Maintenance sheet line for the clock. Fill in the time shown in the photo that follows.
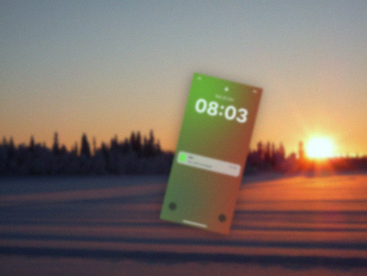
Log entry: 8:03
